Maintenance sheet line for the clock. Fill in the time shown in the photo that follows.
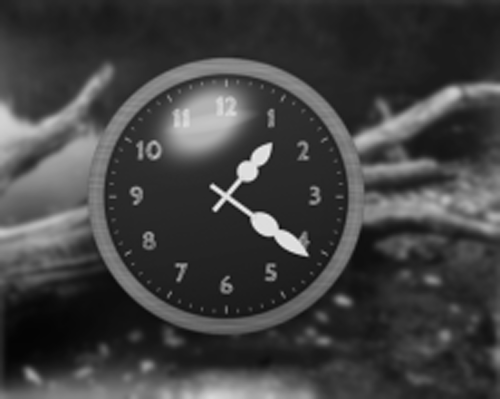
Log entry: 1:21
